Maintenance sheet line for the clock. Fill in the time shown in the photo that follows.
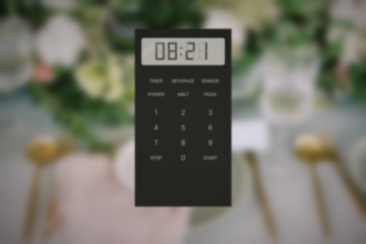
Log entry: 8:21
